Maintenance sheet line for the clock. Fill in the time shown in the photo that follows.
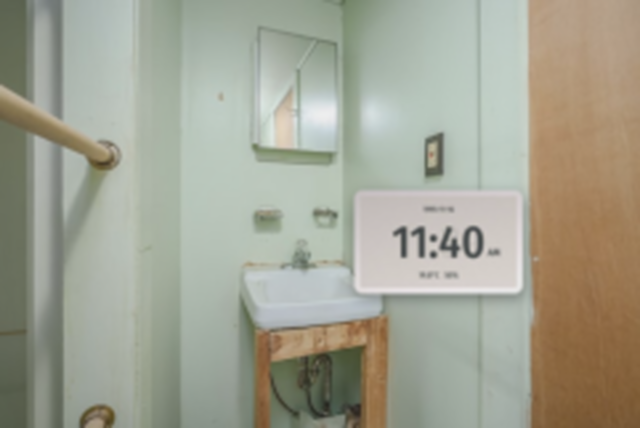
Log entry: 11:40
